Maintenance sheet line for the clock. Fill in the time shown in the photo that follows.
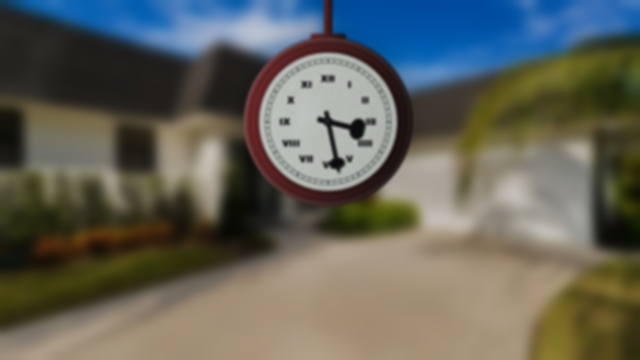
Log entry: 3:28
